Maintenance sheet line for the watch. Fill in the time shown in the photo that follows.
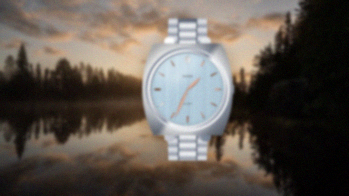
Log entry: 1:34
